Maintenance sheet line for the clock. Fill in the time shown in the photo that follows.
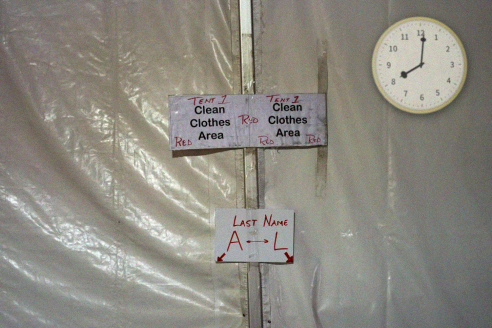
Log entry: 8:01
